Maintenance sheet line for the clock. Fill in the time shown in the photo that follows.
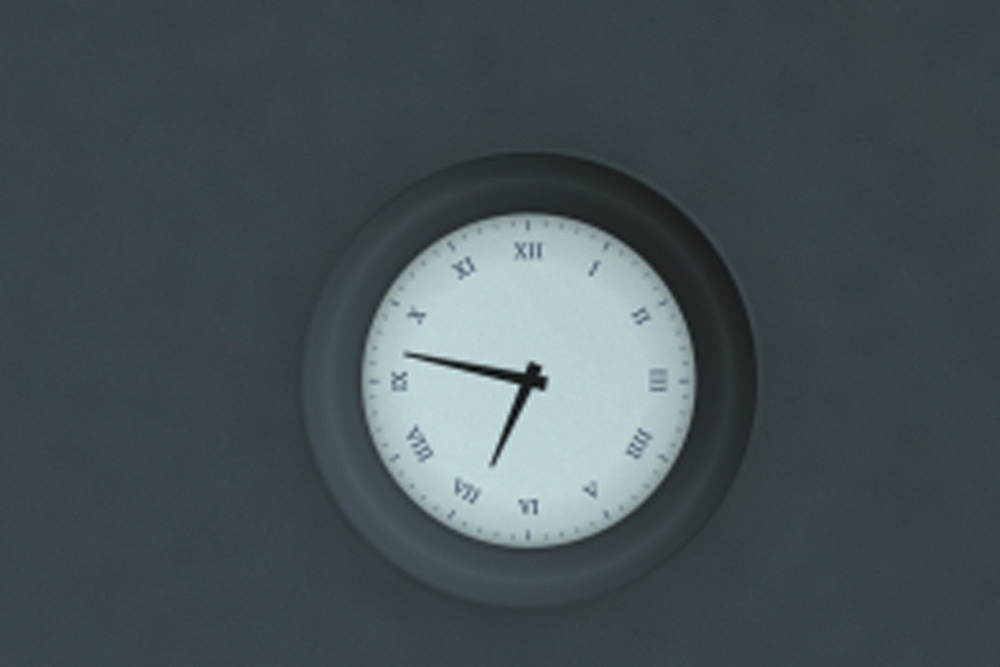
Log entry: 6:47
